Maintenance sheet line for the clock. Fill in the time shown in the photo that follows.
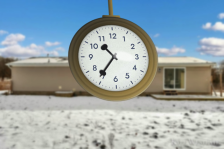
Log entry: 10:36
